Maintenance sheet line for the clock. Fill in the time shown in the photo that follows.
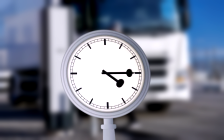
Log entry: 4:15
